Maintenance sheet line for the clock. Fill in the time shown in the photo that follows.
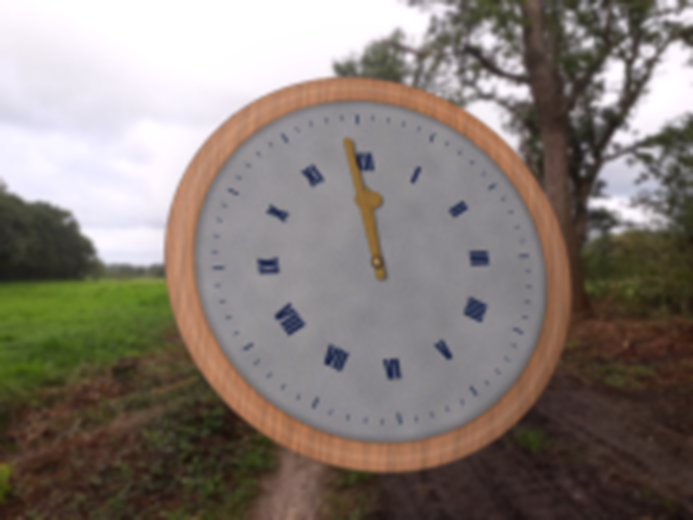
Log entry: 11:59
